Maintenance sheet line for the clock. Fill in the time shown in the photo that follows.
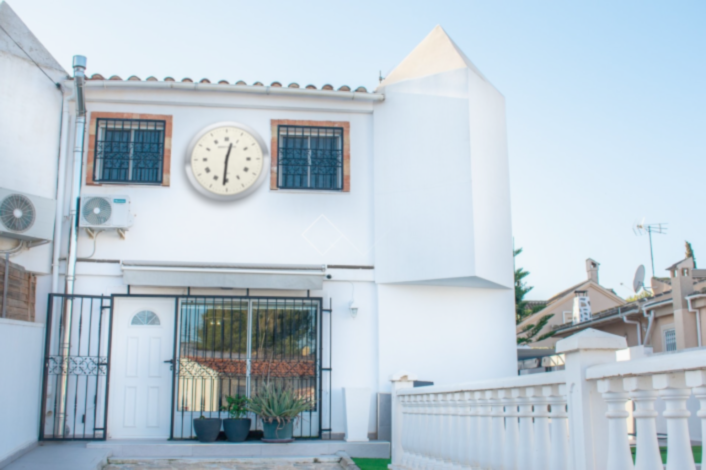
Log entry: 12:31
